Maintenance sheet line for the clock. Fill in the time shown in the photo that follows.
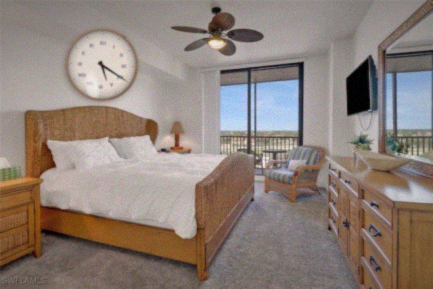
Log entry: 5:20
